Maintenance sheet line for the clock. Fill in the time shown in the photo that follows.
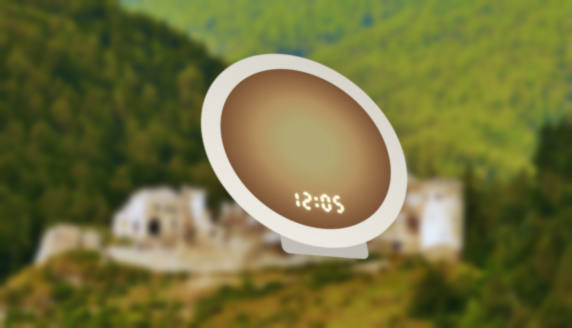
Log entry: 12:05
